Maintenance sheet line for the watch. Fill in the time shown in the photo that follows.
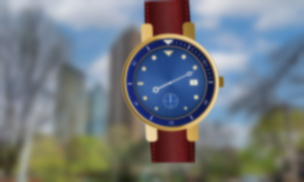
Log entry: 8:11
